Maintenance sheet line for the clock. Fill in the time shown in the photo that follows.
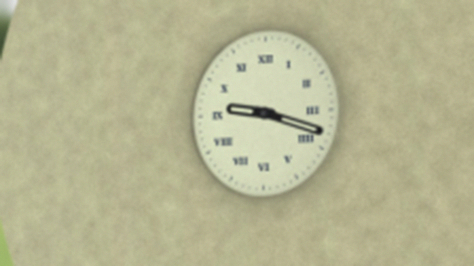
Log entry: 9:18
